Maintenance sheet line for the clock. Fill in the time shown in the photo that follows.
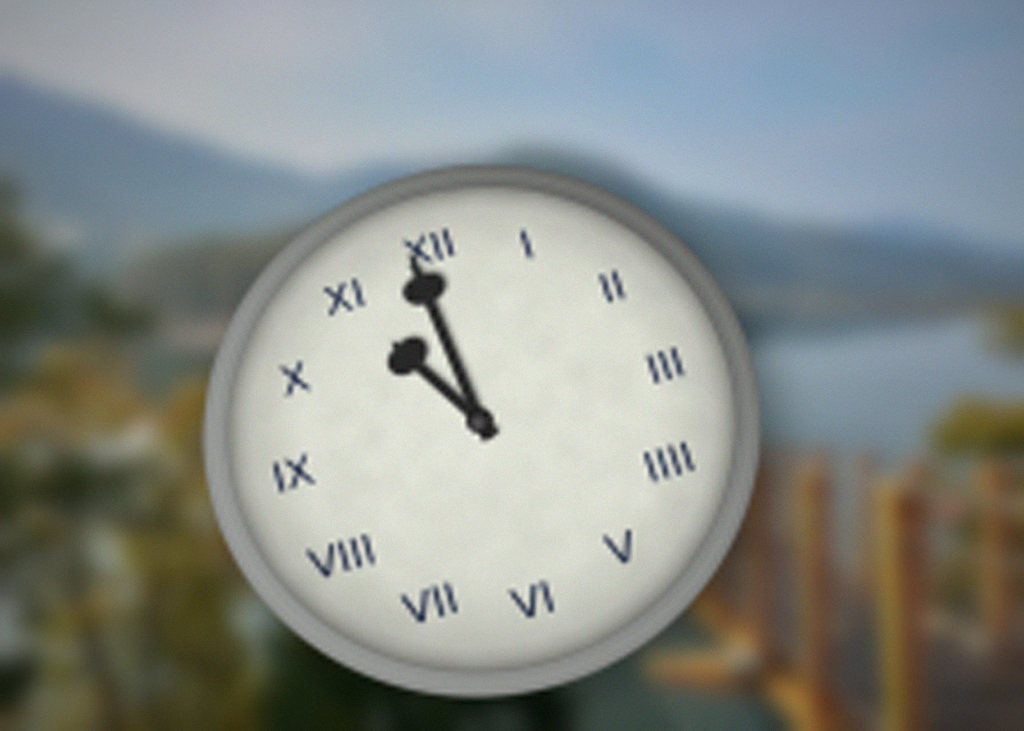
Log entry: 10:59
